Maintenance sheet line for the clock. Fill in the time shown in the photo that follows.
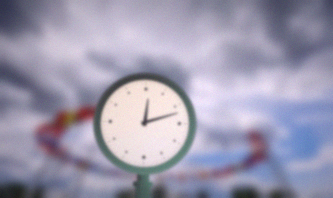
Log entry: 12:12
